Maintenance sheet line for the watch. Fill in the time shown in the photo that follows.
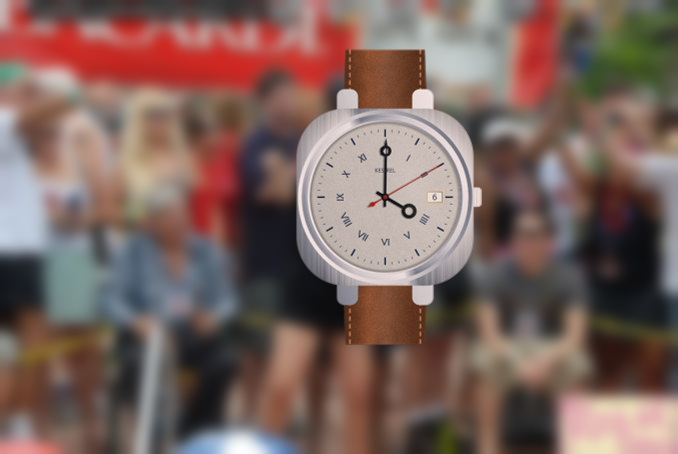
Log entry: 4:00:10
